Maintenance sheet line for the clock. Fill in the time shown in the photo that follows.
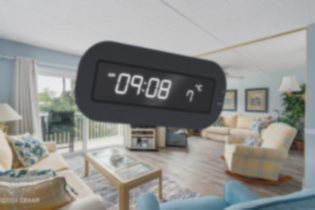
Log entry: 9:08
